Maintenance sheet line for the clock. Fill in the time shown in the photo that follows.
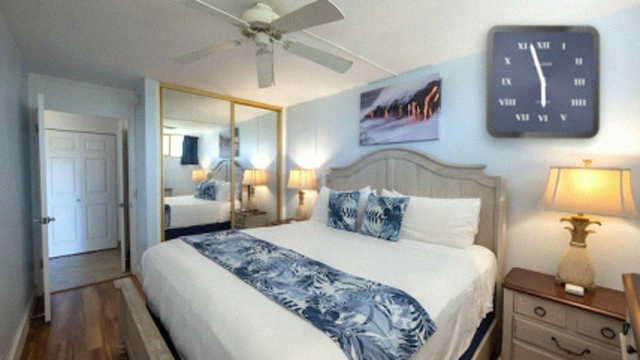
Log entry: 5:57
